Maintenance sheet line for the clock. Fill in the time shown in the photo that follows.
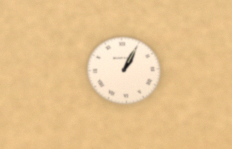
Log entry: 1:05
